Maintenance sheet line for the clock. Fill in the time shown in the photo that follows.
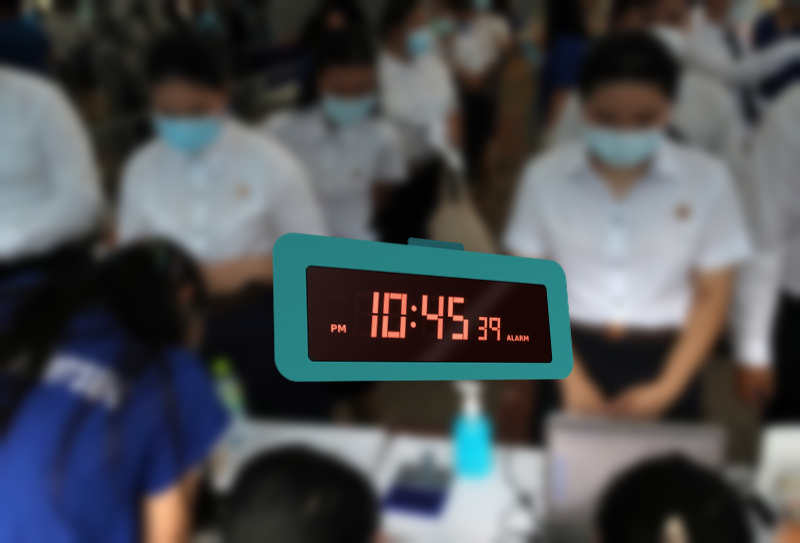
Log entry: 10:45:39
